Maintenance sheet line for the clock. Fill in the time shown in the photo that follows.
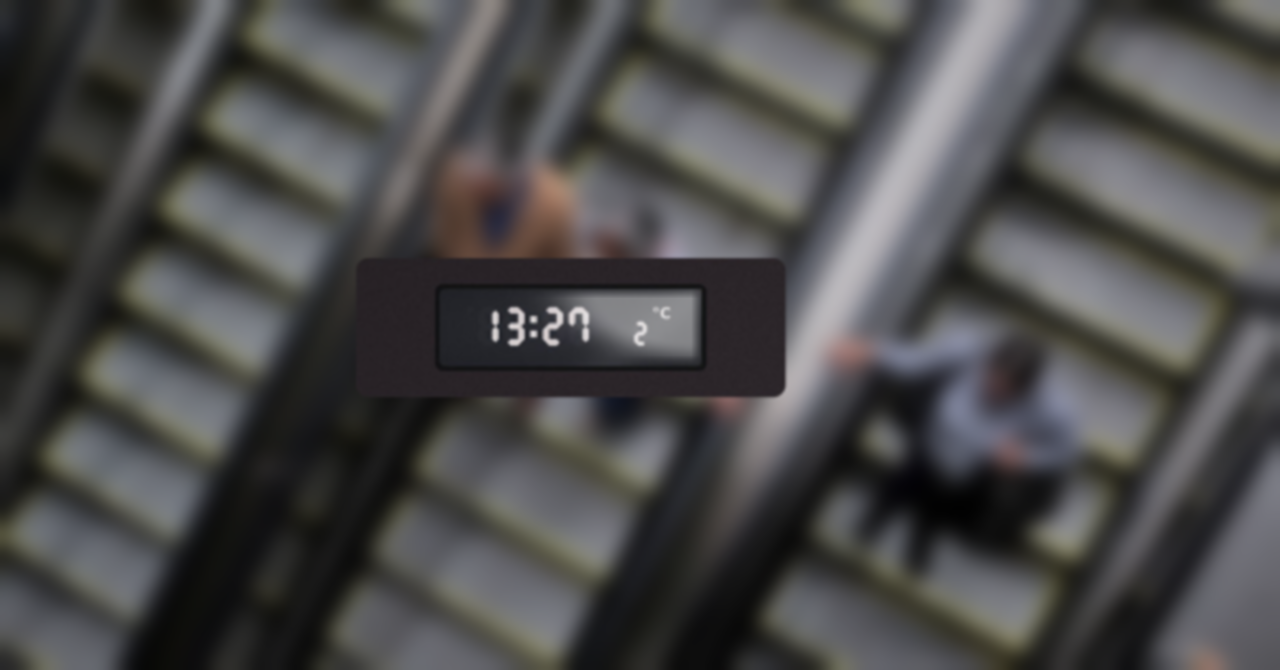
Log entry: 13:27
